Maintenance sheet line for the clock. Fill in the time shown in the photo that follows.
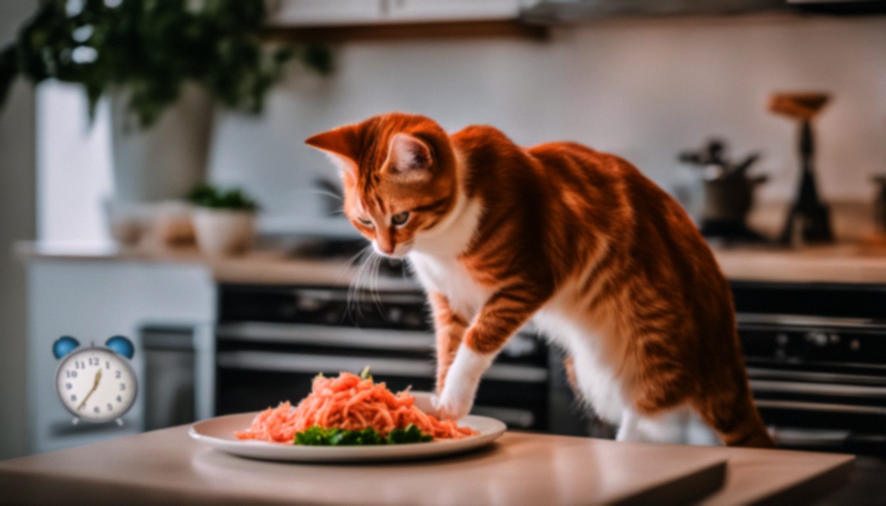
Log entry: 12:36
